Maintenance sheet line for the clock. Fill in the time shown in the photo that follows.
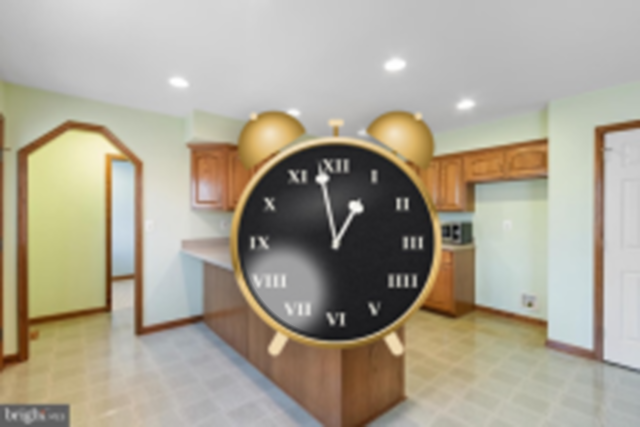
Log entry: 12:58
